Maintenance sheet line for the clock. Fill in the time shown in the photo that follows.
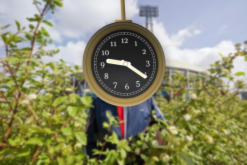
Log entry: 9:21
